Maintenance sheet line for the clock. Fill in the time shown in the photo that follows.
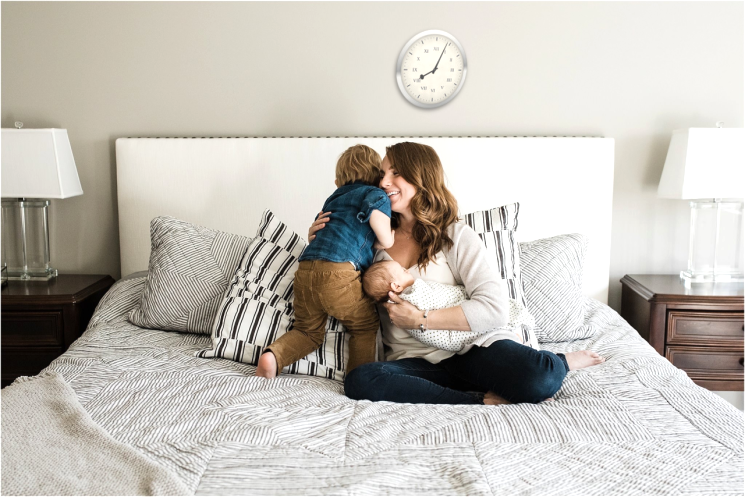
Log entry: 8:04
